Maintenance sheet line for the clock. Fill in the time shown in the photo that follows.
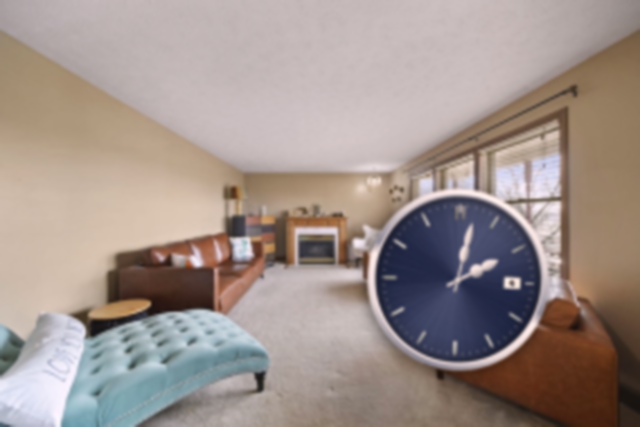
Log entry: 2:02
